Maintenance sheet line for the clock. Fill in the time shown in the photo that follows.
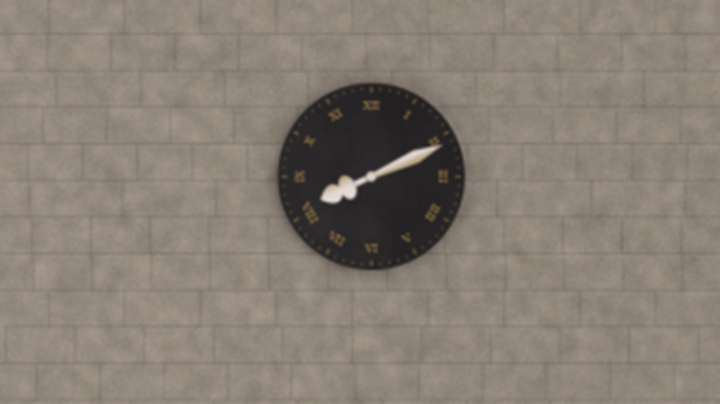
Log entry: 8:11
